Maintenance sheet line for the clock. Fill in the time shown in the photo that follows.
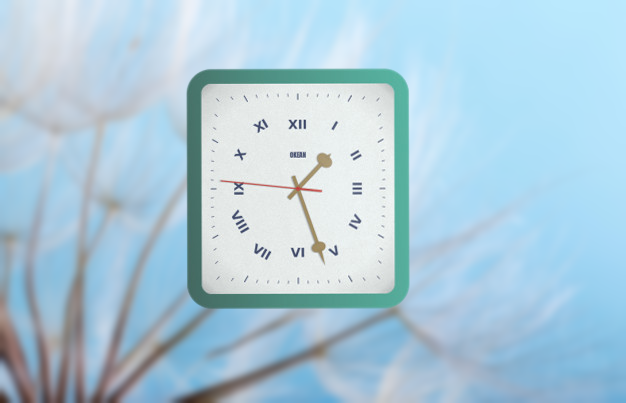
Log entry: 1:26:46
